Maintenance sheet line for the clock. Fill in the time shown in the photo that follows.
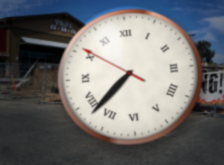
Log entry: 7:37:51
